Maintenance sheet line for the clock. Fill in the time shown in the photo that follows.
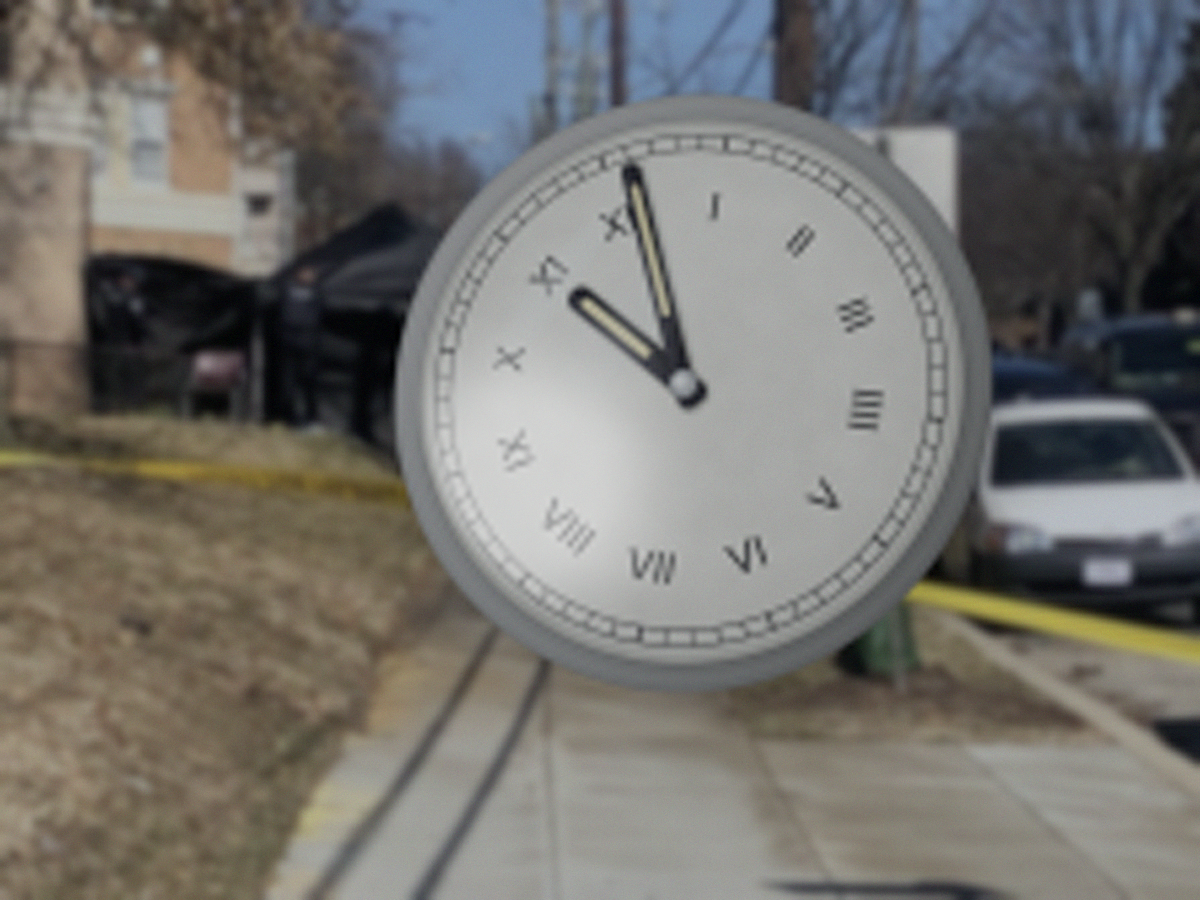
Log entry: 11:01
